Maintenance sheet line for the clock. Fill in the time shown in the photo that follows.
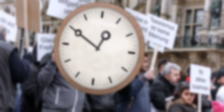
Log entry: 12:50
